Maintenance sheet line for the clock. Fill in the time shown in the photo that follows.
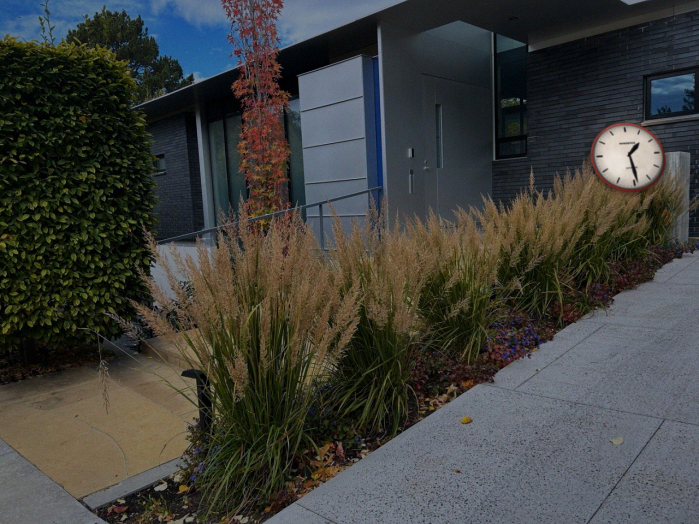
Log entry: 1:29
